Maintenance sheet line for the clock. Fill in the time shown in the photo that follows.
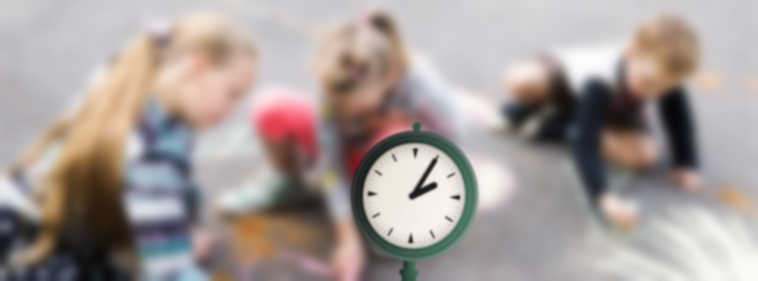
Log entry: 2:05
